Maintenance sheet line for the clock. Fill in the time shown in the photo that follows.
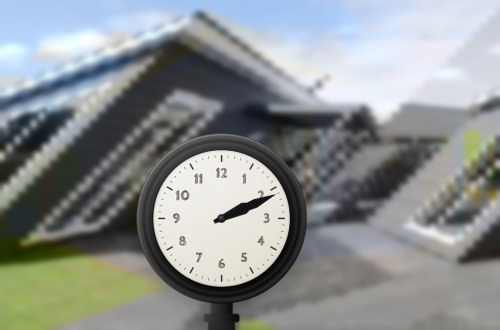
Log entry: 2:11
